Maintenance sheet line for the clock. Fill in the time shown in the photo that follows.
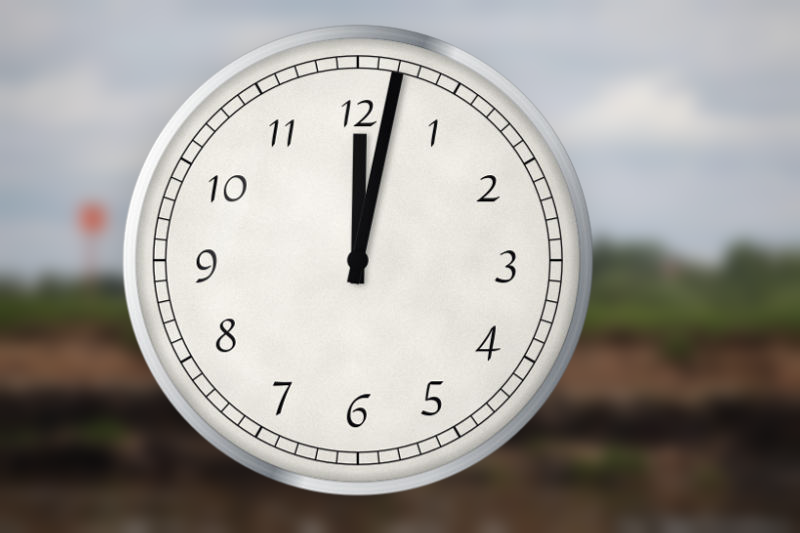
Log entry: 12:02
